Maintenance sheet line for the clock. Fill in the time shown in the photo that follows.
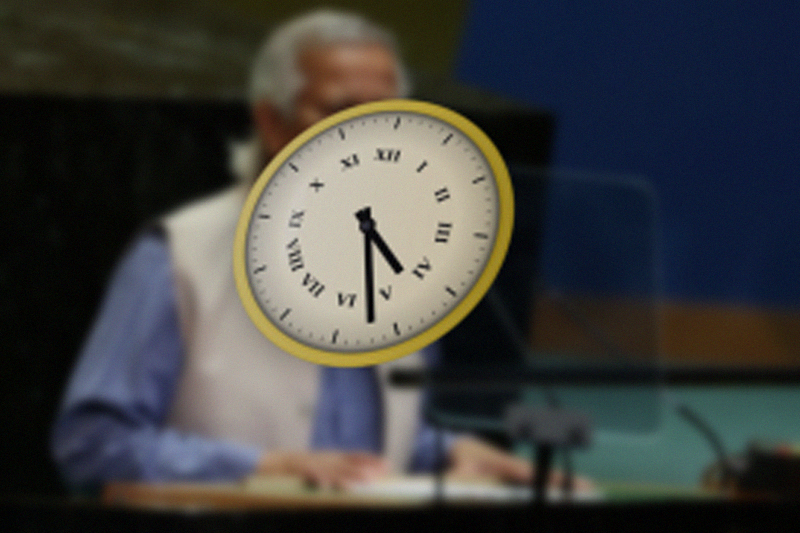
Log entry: 4:27
